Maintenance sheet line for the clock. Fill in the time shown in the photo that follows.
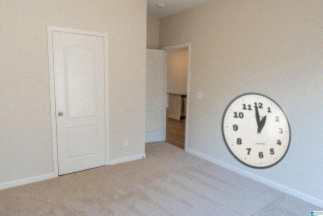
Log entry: 12:59
